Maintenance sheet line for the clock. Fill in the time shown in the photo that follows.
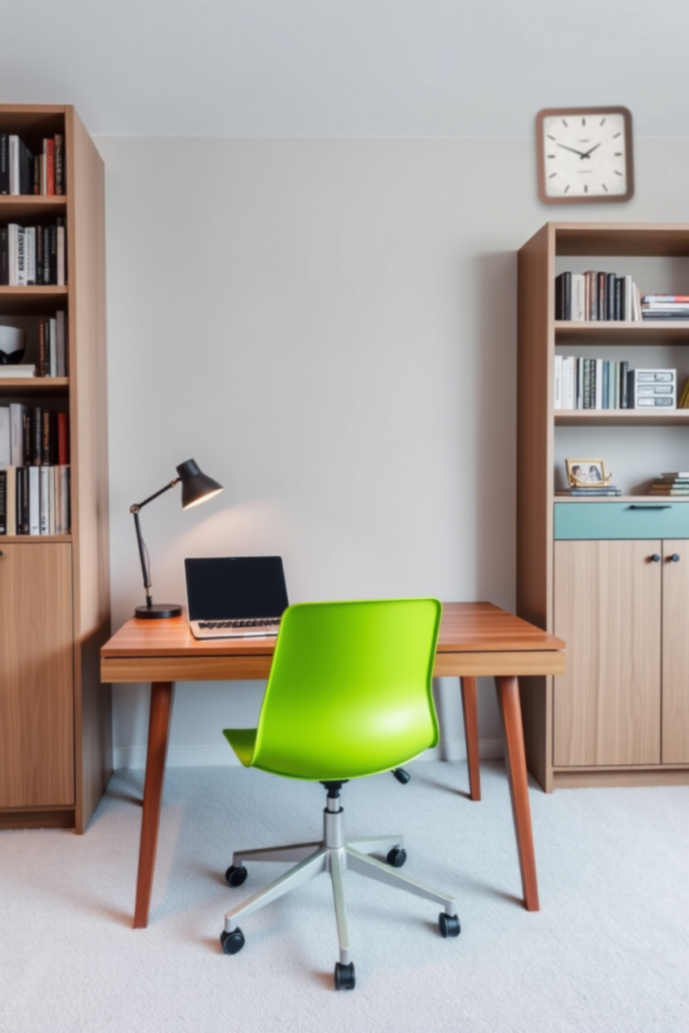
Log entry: 1:49
